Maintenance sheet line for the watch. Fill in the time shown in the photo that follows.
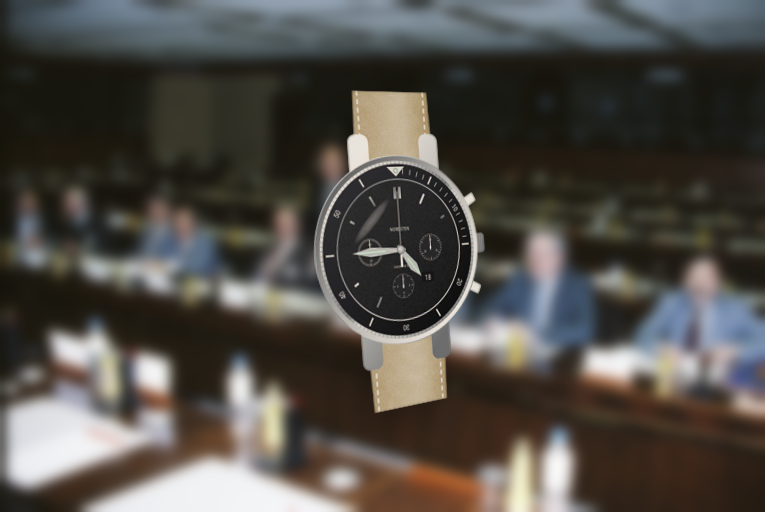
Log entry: 4:45
